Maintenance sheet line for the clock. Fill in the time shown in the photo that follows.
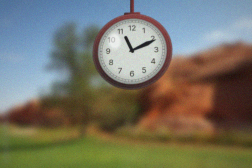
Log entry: 11:11
